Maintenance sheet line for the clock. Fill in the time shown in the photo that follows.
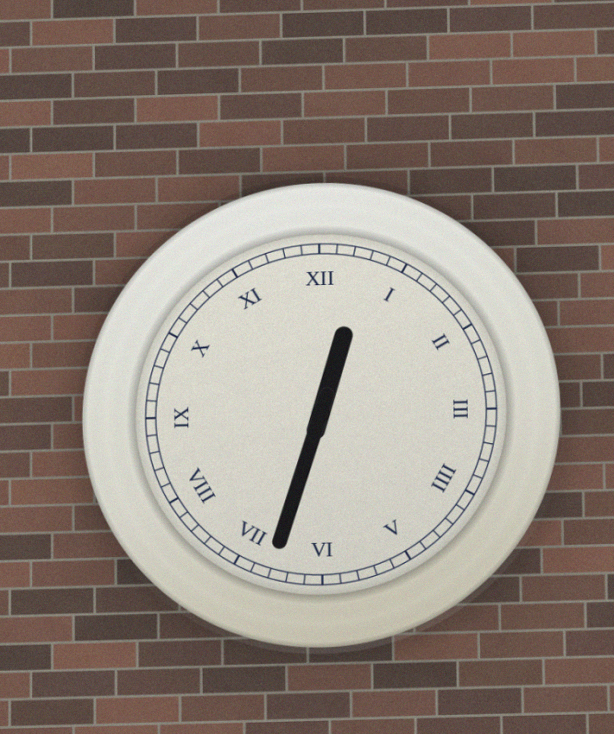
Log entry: 12:33
